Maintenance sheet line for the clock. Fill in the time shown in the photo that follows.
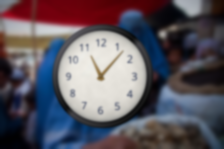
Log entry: 11:07
